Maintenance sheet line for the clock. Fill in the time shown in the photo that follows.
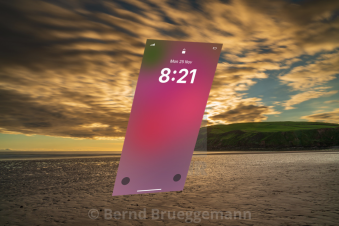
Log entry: 8:21
